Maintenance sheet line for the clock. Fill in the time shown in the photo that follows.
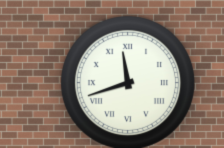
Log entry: 11:42
